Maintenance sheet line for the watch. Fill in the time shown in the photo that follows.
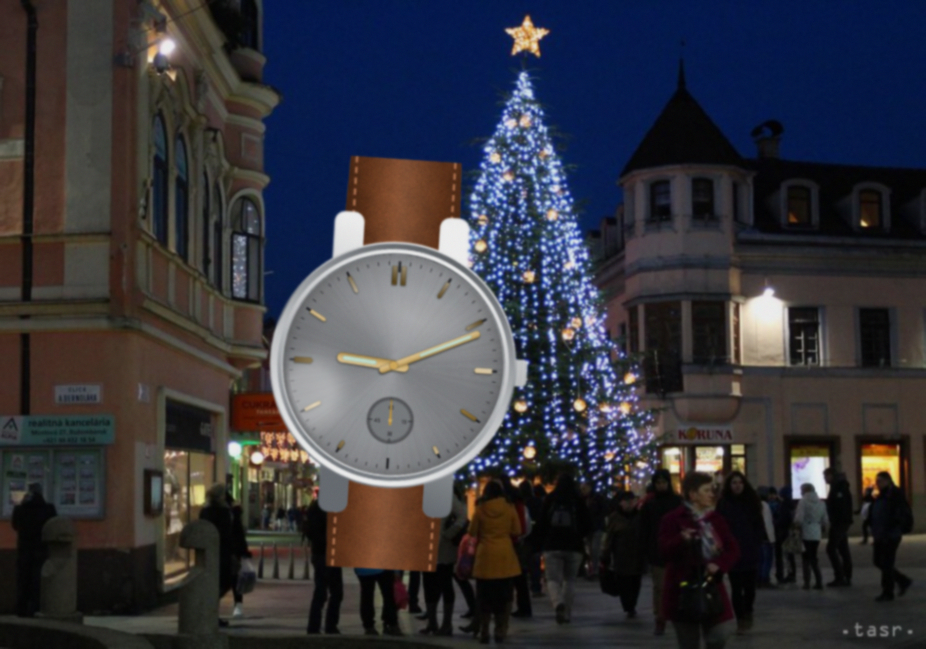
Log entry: 9:11
